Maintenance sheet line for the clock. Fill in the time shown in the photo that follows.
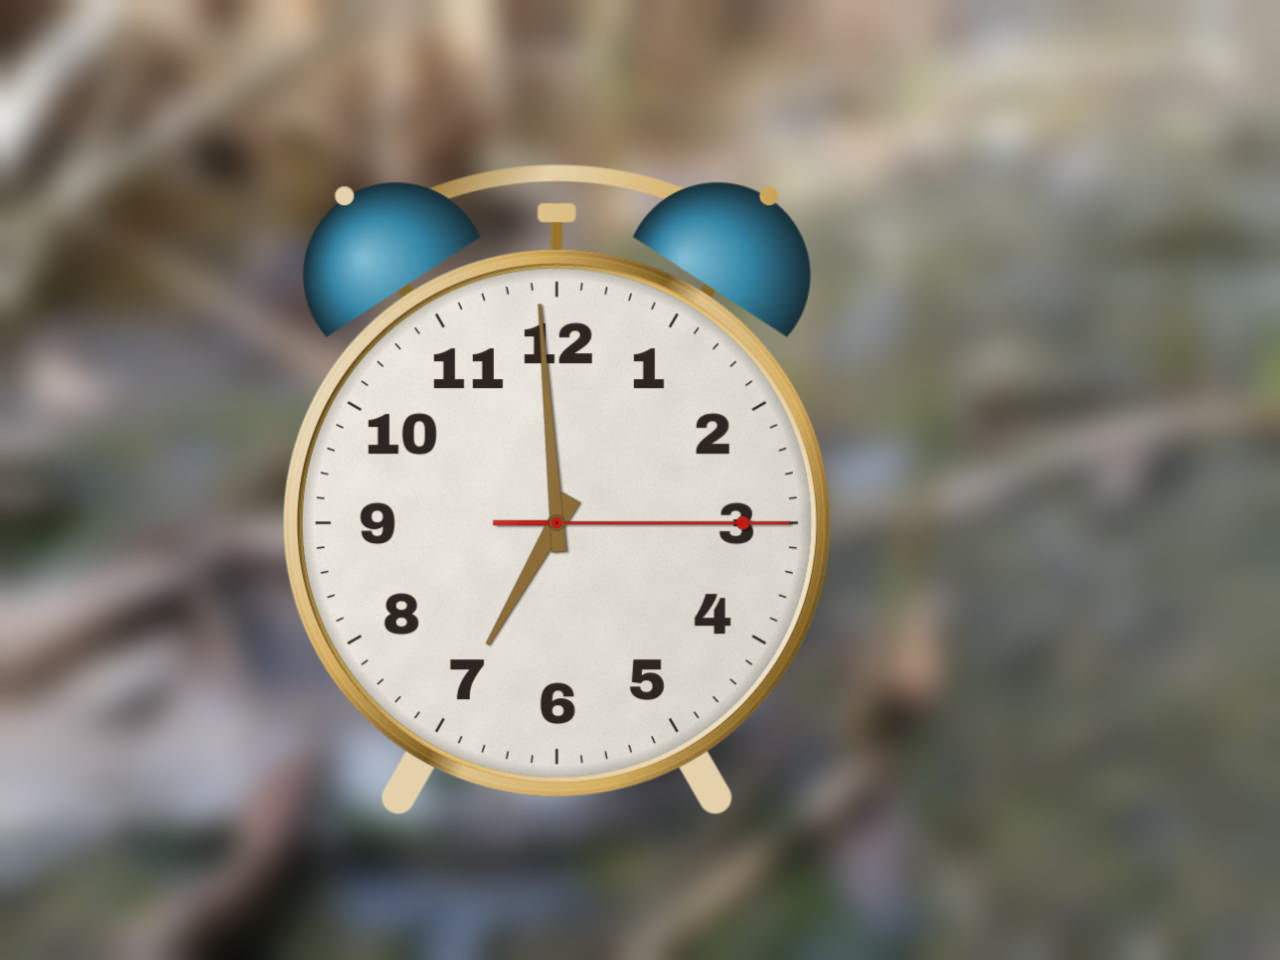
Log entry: 6:59:15
